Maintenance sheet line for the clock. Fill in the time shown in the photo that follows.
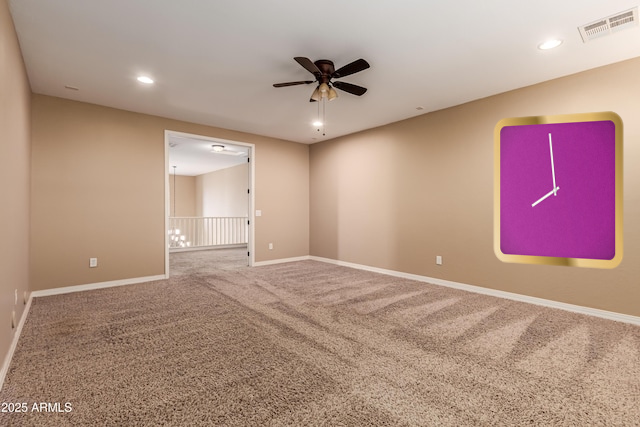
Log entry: 7:59
